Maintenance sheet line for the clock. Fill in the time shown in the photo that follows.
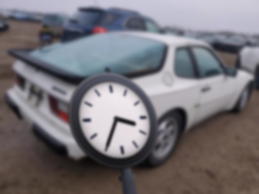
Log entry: 3:35
